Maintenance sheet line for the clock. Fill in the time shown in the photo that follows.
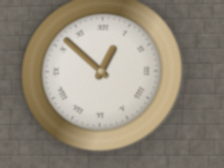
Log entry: 12:52
